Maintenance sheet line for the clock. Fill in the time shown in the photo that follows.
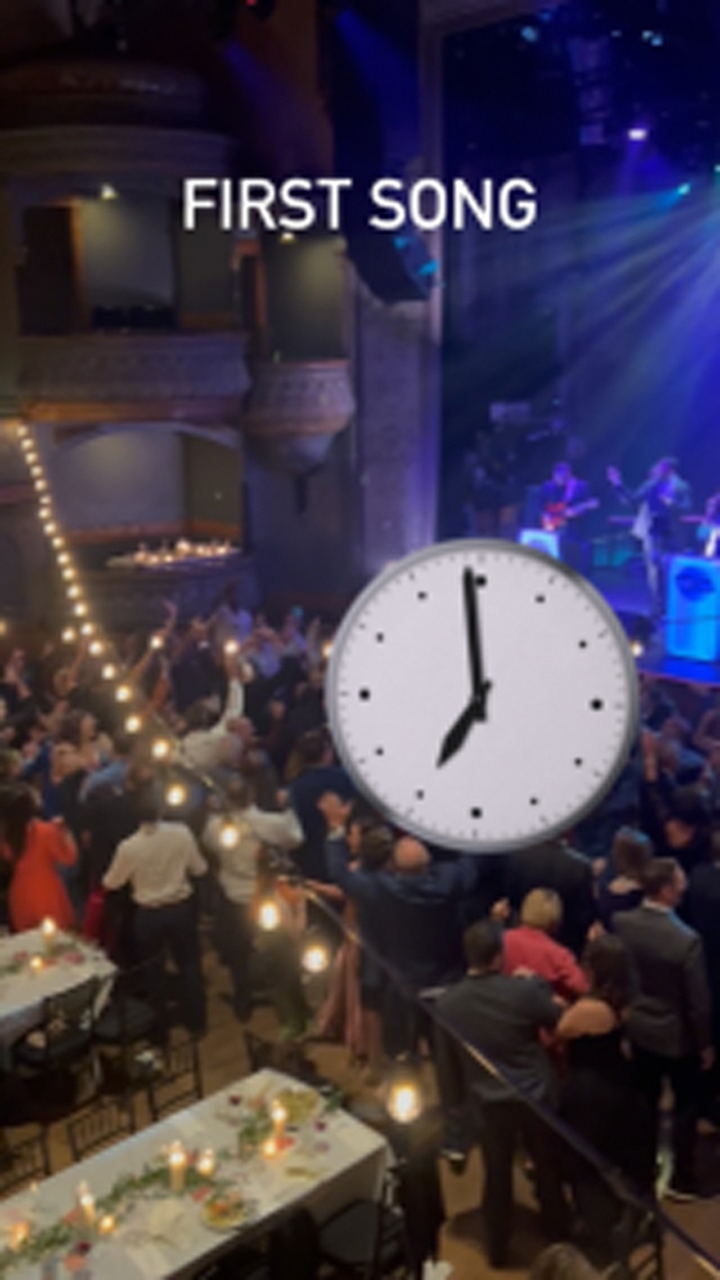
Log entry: 6:59
